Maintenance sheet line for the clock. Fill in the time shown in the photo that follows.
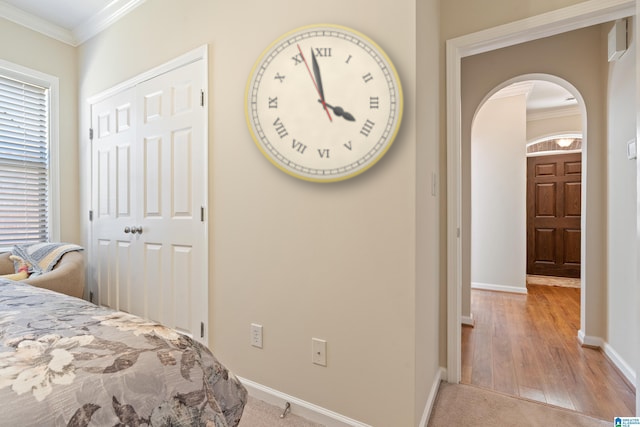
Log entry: 3:57:56
